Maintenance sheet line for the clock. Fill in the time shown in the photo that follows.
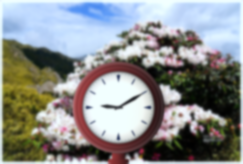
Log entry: 9:10
